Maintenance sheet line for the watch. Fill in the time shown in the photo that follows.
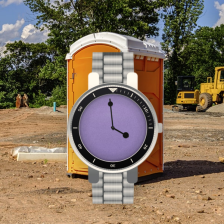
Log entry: 3:59
